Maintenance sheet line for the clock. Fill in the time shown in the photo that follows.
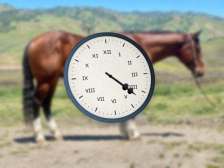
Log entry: 4:22
